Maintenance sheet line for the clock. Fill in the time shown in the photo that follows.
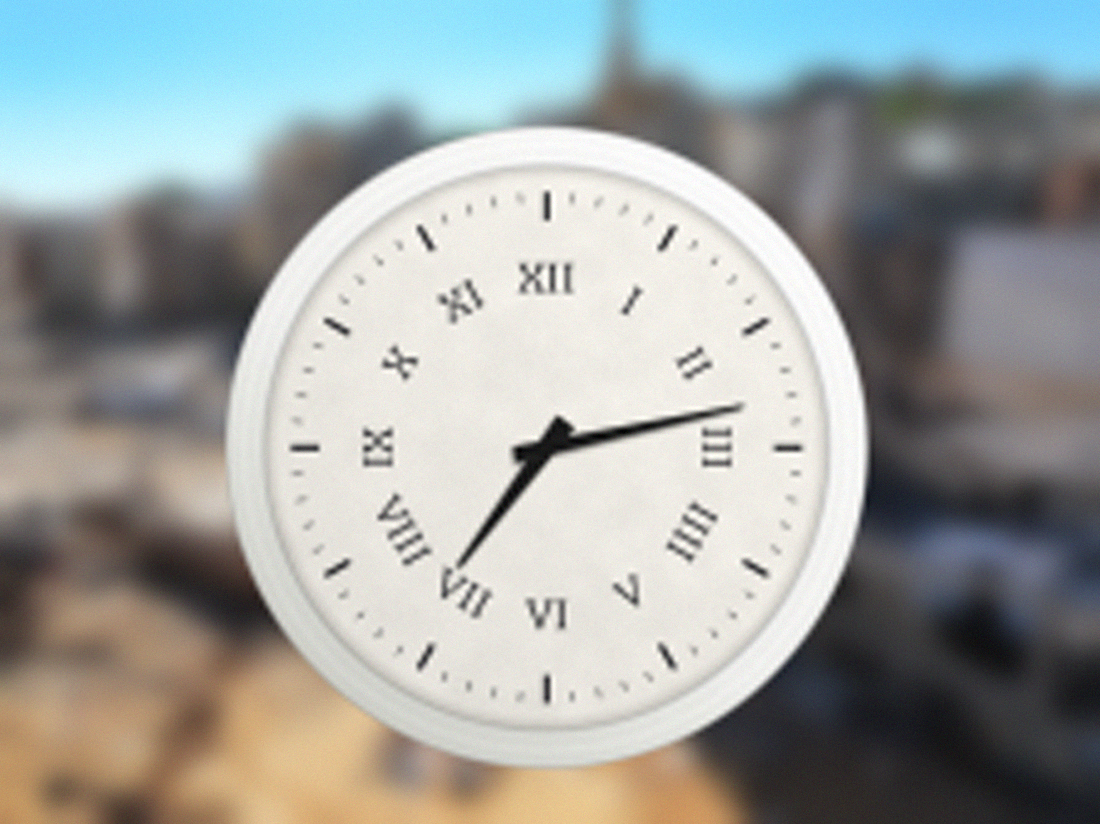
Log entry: 7:13
